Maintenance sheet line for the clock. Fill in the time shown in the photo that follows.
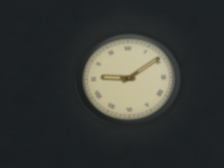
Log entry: 9:09
